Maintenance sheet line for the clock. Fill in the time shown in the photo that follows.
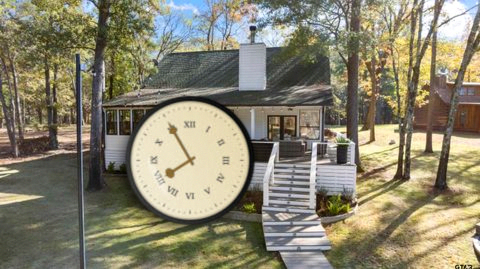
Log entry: 7:55
